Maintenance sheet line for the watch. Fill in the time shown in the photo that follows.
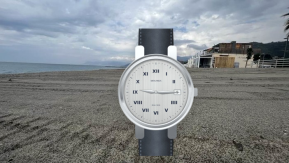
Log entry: 9:15
